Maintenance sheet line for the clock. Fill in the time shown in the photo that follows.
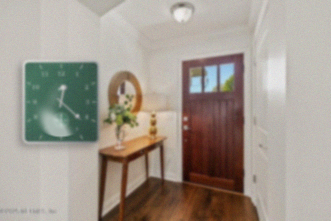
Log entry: 12:22
